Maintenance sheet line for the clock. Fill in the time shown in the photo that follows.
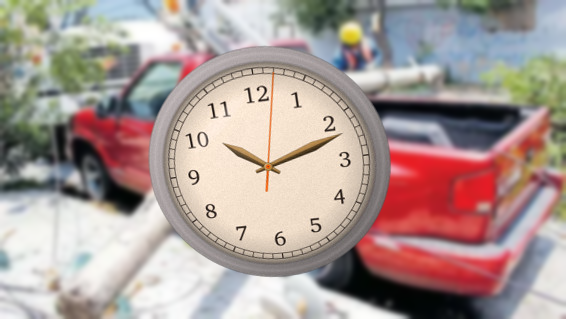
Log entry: 10:12:02
